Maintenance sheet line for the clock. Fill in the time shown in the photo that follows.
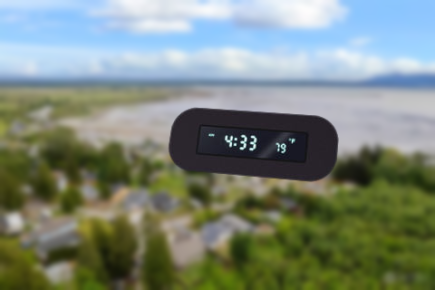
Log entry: 4:33
